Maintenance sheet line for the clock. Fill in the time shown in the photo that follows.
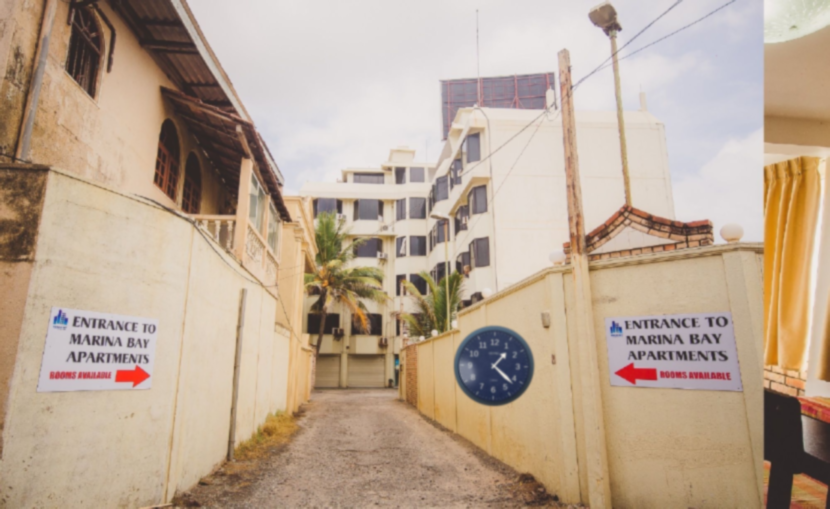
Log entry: 1:22
